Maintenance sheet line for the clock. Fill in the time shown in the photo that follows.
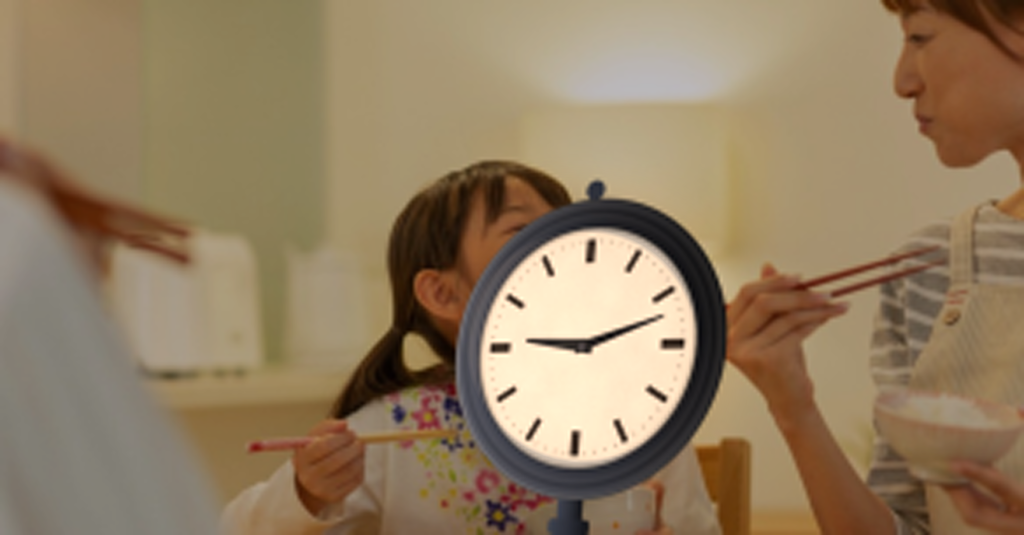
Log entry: 9:12
